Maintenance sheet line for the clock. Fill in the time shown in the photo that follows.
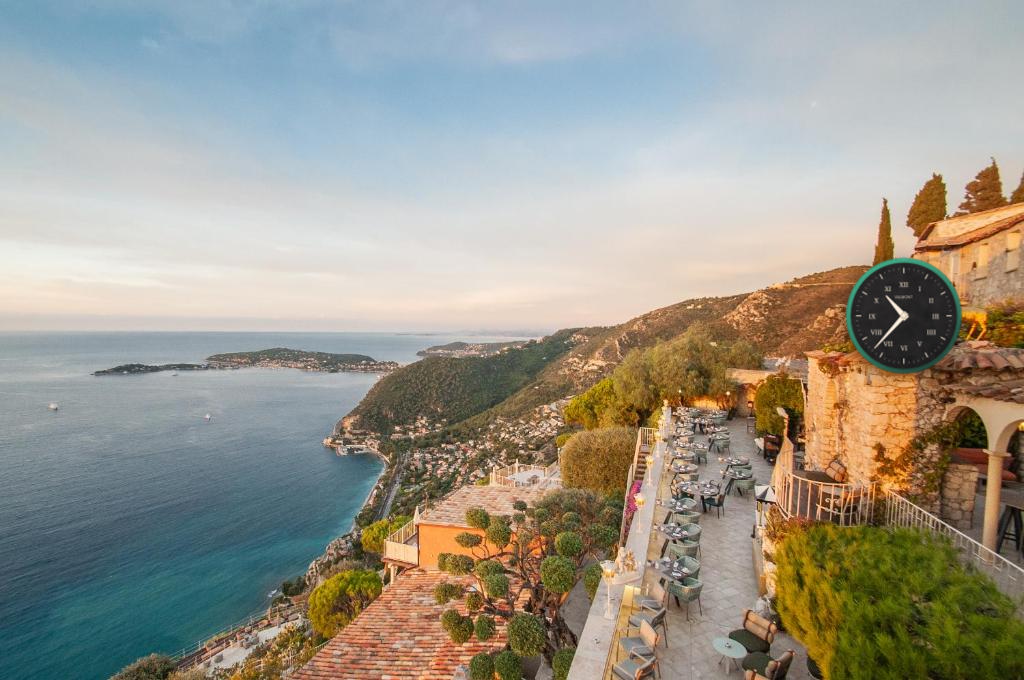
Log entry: 10:37
